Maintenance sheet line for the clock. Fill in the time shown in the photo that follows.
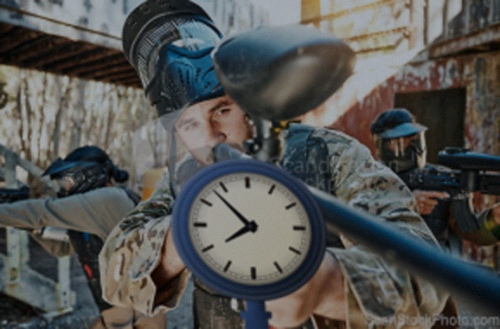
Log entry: 7:53
